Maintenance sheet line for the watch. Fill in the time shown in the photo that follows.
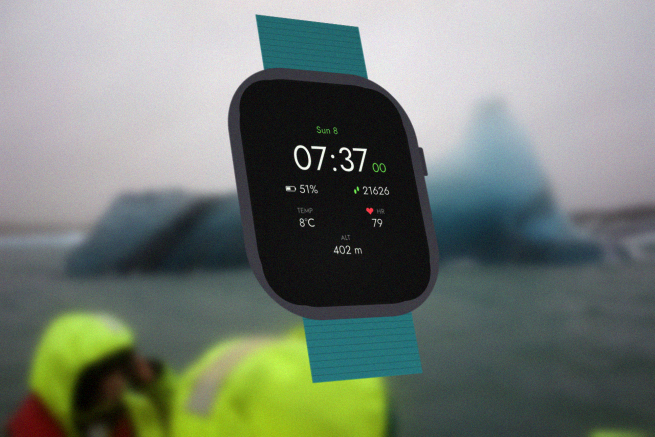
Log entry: 7:37:00
